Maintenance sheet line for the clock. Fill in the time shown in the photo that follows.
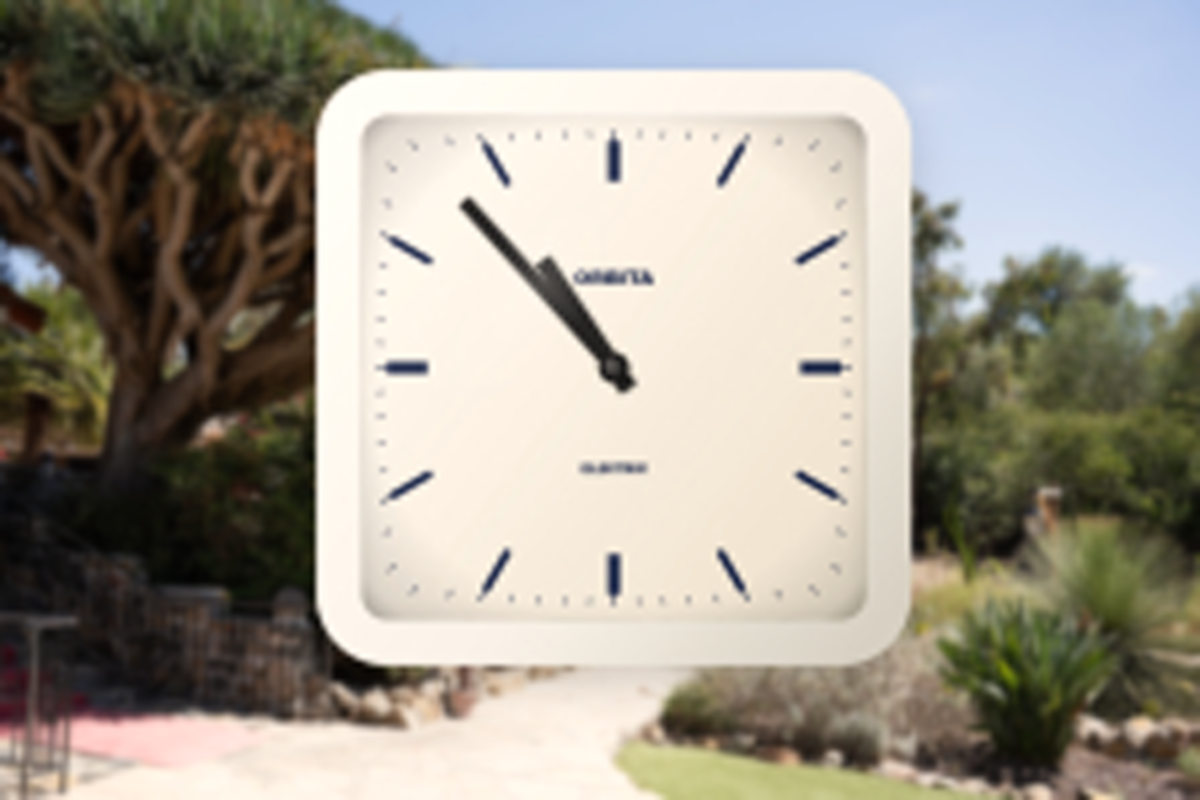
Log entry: 10:53
